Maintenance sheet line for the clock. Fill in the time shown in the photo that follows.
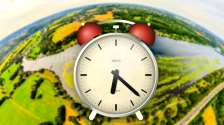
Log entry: 6:22
